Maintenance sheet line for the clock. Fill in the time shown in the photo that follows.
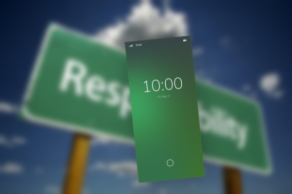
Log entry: 10:00
